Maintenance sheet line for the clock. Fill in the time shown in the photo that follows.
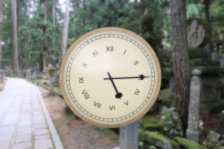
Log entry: 5:15
